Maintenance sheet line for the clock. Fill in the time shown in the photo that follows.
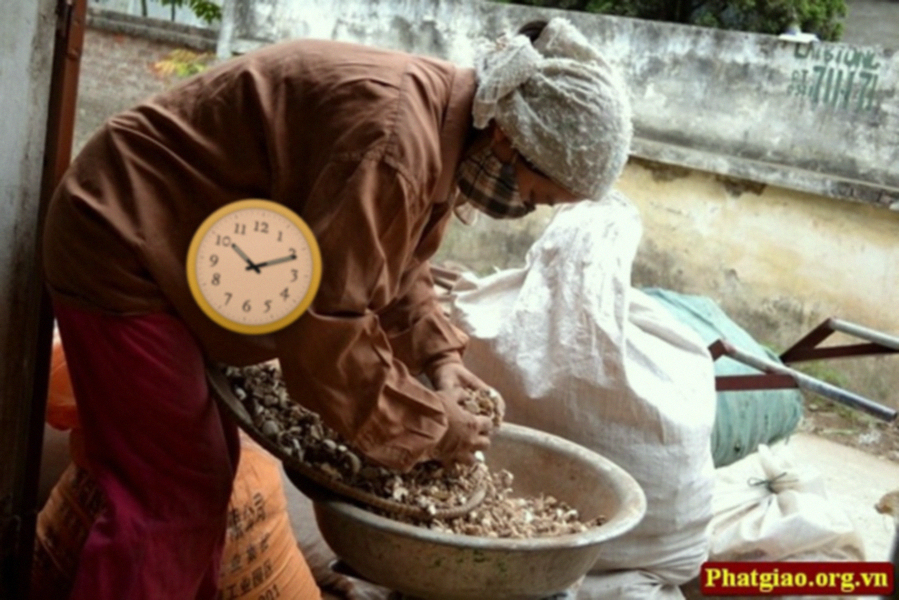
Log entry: 10:11
